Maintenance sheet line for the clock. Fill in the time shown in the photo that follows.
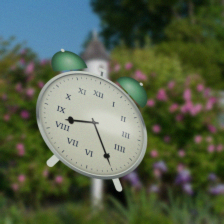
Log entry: 8:25
